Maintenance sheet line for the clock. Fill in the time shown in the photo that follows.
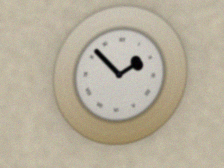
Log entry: 1:52
